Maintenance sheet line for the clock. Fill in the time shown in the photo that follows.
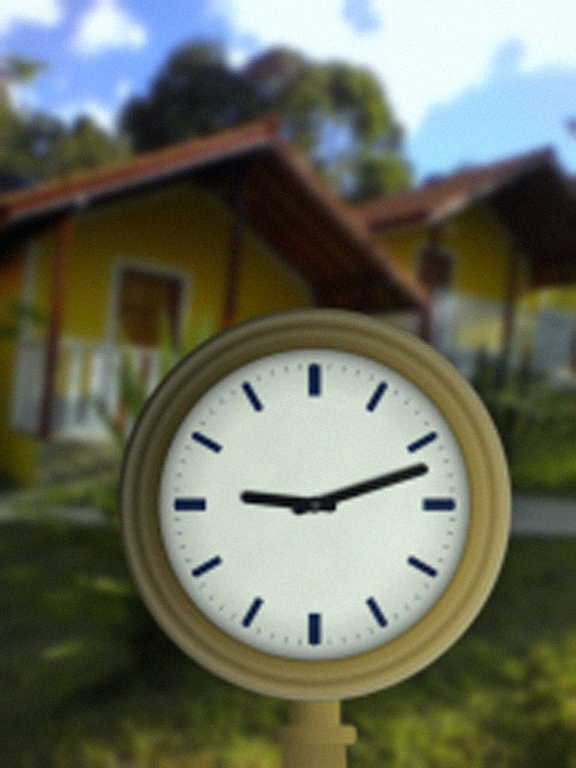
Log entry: 9:12
